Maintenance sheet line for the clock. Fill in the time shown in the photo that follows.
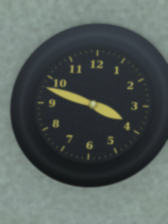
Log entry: 3:48
